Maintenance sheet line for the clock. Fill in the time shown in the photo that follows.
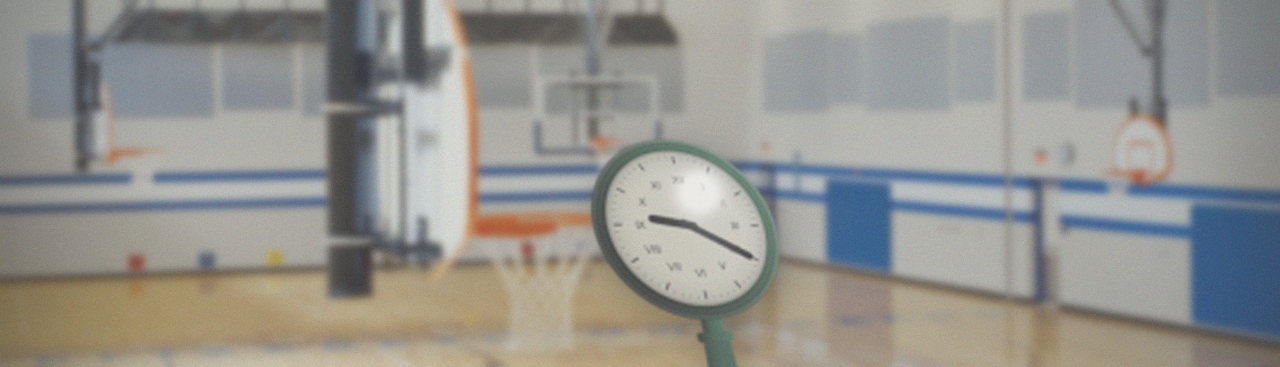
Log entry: 9:20
